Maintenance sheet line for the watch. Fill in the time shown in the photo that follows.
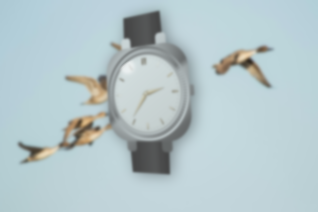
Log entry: 2:36
